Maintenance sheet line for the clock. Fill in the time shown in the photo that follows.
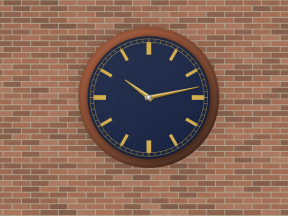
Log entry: 10:13
